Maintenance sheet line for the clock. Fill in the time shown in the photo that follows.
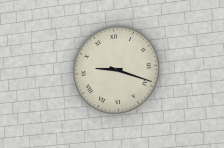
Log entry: 9:19
